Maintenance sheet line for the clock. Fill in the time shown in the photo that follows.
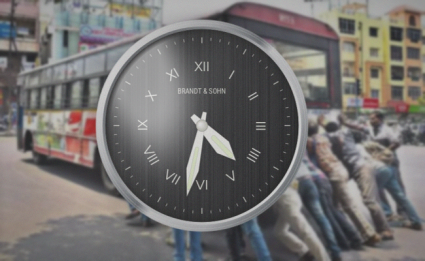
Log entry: 4:32
